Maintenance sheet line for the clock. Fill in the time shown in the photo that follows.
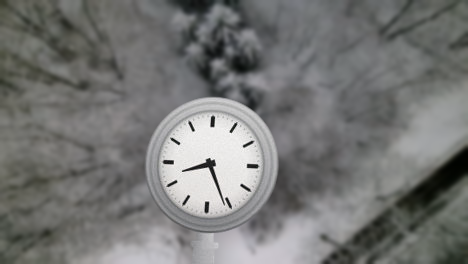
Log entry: 8:26
